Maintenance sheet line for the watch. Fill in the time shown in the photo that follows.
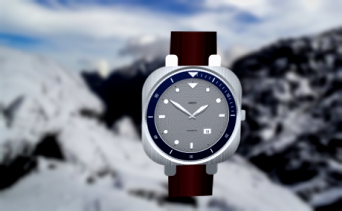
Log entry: 1:51
